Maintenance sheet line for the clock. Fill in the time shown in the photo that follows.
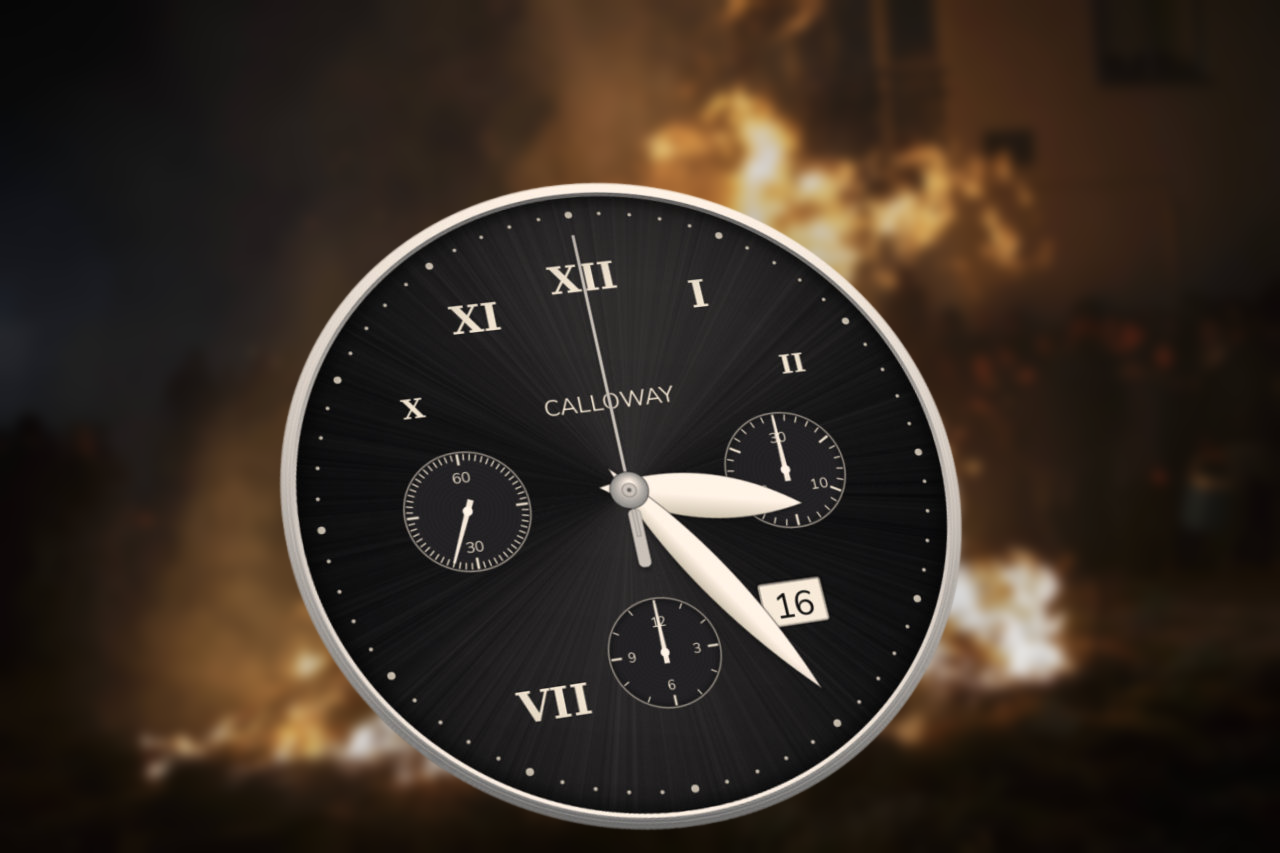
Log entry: 3:24:34
